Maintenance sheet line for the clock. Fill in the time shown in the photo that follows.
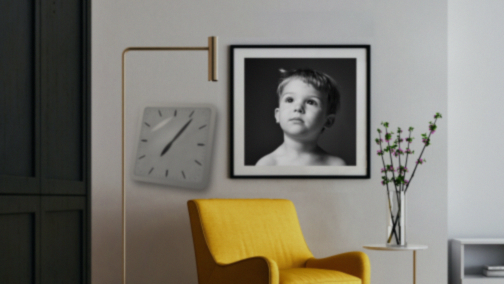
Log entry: 7:06
